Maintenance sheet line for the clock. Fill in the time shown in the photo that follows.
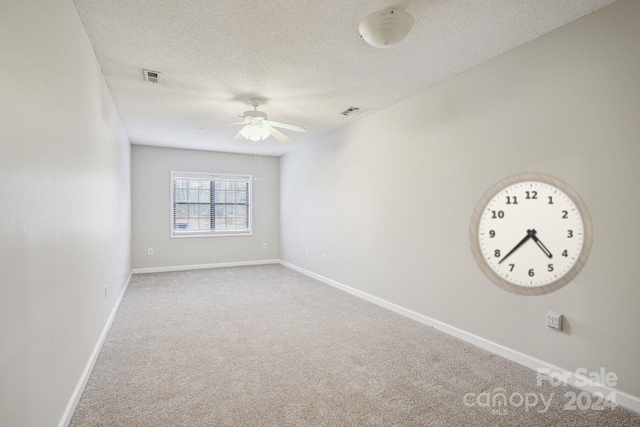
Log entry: 4:38
